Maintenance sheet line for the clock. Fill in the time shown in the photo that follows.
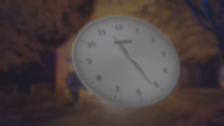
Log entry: 11:26
